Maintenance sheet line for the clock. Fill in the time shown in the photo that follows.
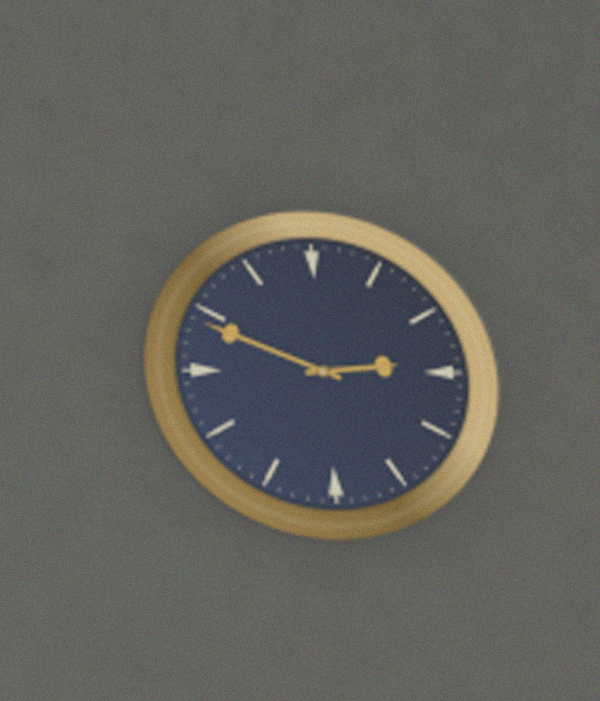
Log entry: 2:49
